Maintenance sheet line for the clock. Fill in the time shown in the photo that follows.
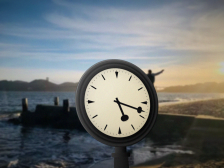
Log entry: 5:18
